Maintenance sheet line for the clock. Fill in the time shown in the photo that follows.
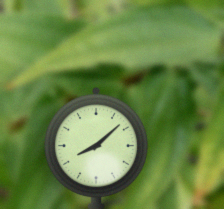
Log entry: 8:08
